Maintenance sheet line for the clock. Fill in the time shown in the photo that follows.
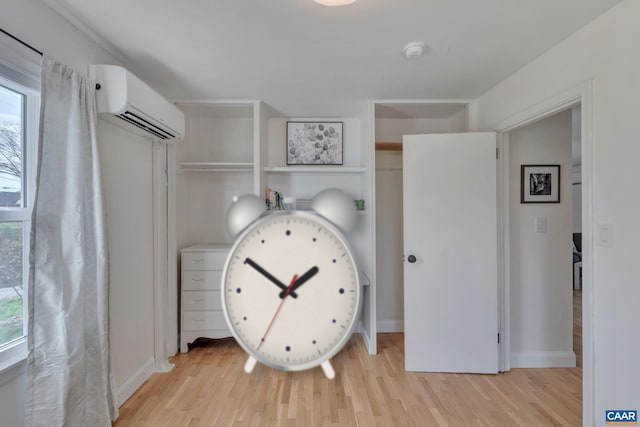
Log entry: 1:50:35
